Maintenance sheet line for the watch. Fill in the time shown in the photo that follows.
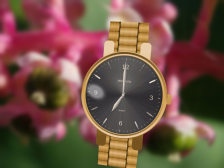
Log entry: 7:00
